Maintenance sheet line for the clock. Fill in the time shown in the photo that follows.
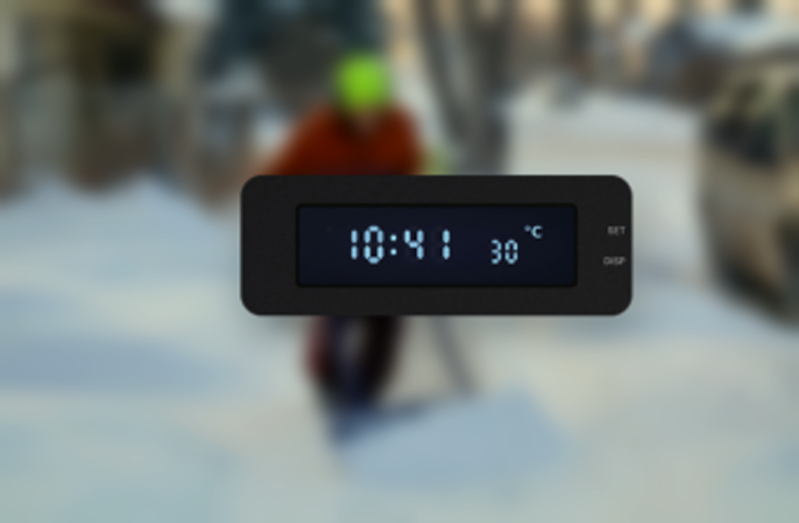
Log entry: 10:41
